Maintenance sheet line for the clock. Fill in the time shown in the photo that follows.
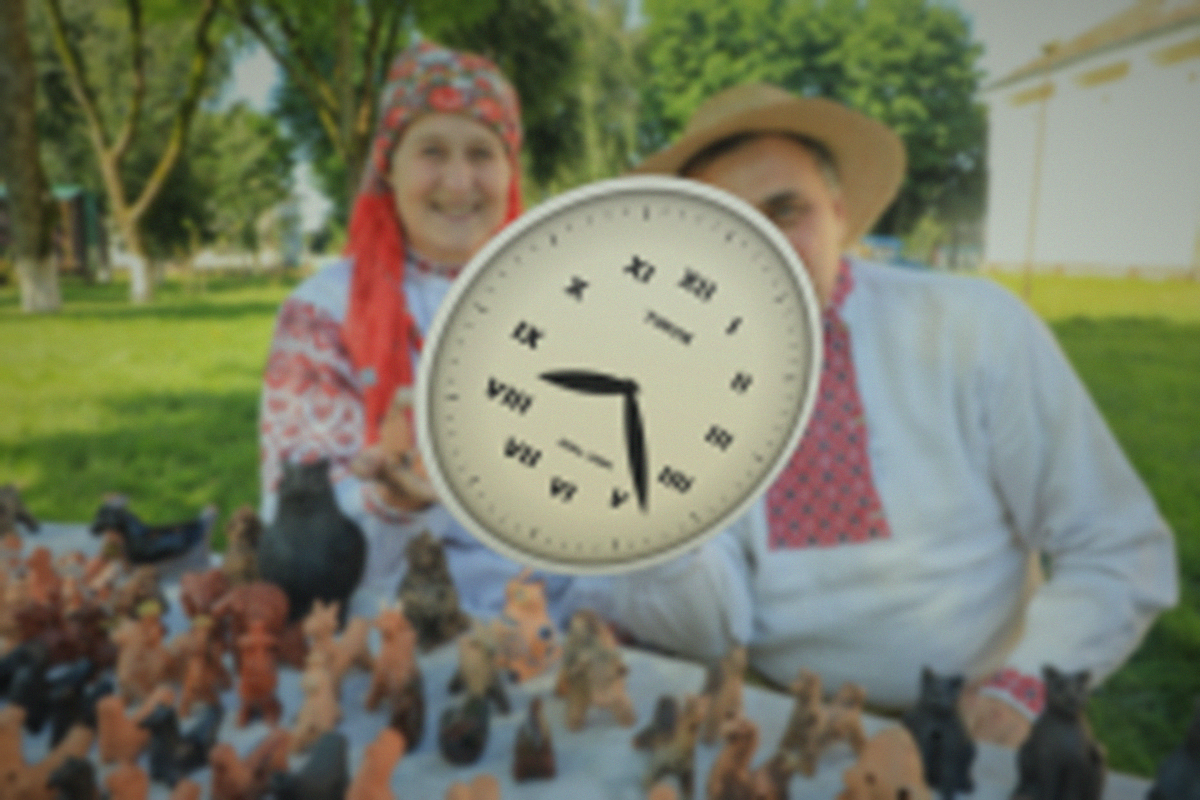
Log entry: 8:23
